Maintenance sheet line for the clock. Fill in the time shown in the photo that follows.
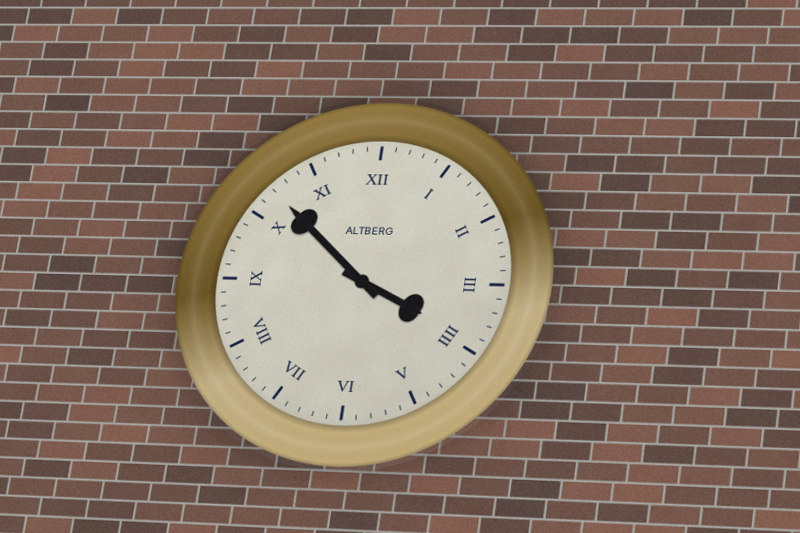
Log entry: 3:52
